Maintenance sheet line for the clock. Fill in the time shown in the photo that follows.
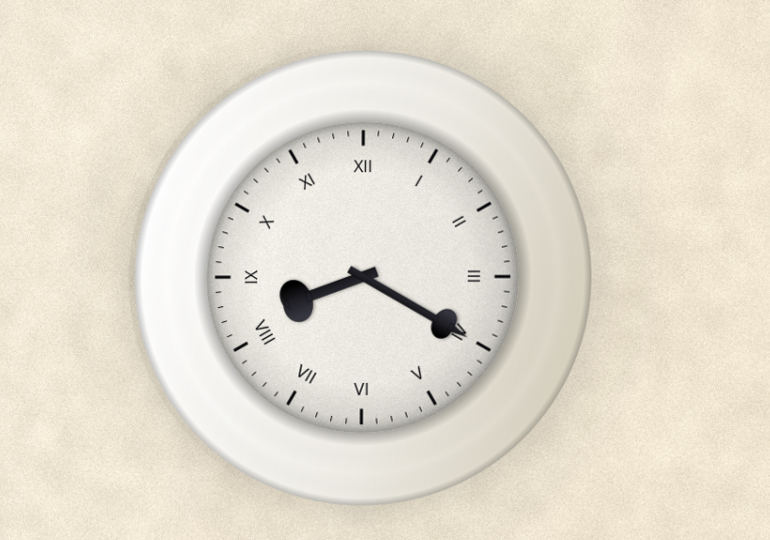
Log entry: 8:20
